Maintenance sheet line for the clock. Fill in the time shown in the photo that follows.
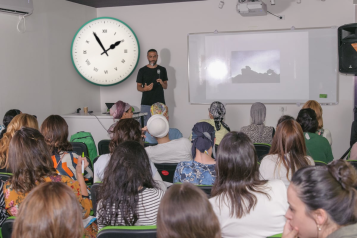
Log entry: 1:55
